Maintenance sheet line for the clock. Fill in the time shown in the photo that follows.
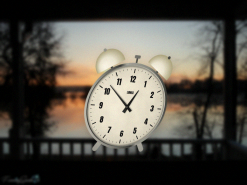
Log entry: 12:52
